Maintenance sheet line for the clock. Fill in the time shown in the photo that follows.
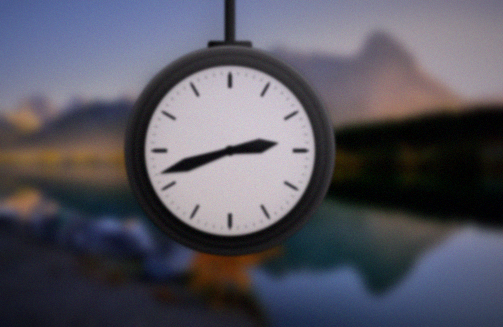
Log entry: 2:42
